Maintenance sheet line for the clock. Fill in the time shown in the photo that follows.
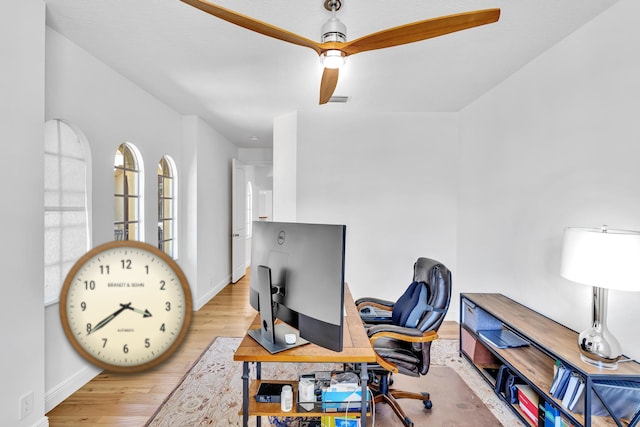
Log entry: 3:39
